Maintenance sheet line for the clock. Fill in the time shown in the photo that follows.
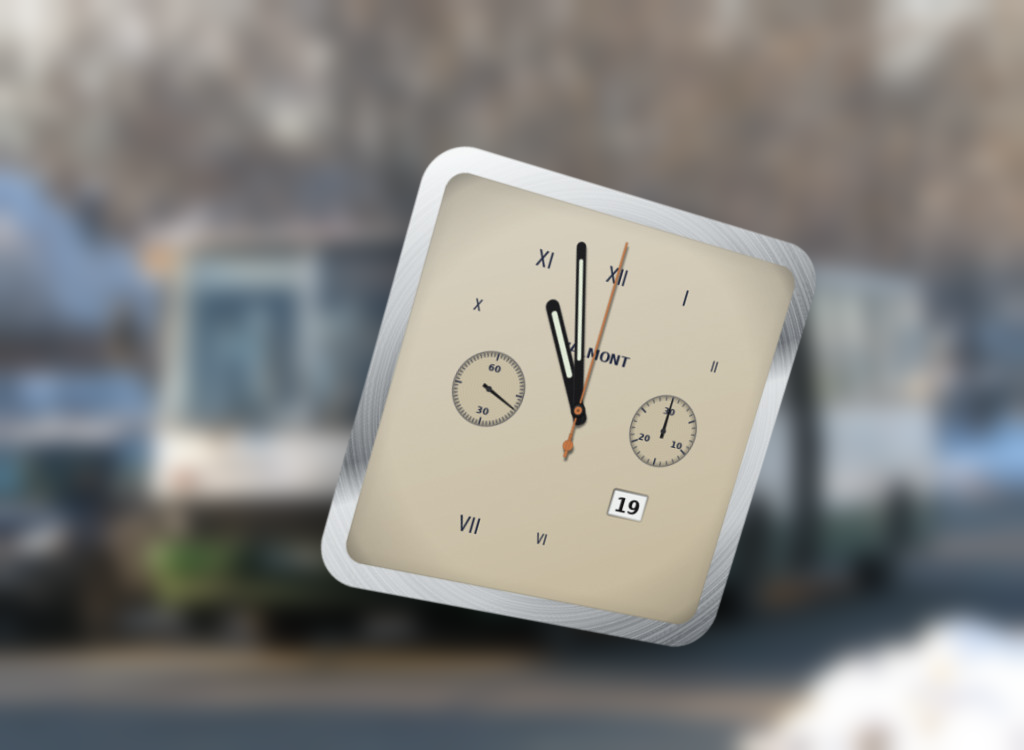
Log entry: 10:57:19
